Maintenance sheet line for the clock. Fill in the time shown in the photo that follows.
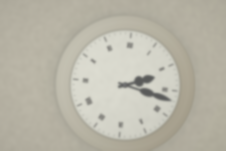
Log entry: 2:17
